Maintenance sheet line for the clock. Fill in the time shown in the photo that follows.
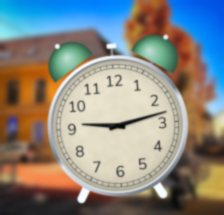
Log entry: 9:13
